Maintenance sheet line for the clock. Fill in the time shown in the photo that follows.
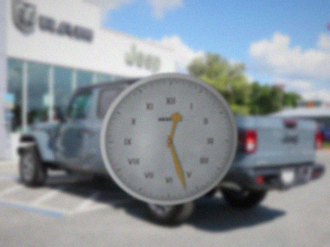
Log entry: 12:27
